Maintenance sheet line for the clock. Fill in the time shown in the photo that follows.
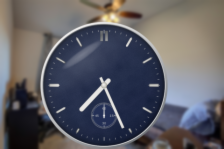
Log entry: 7:26
